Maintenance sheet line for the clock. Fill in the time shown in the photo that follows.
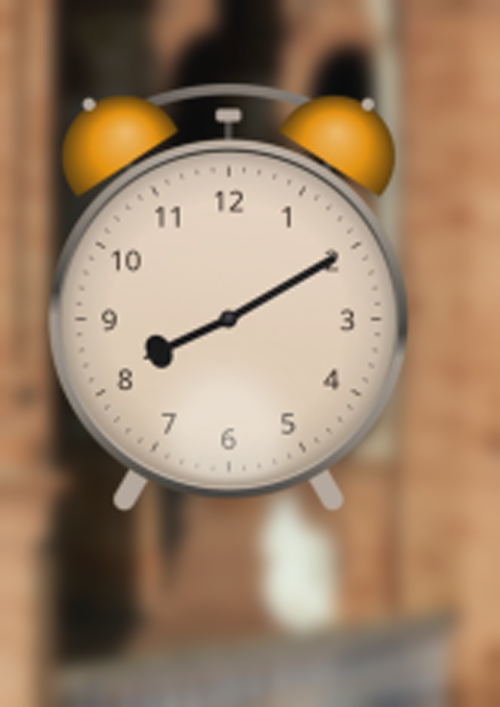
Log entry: 8:10
